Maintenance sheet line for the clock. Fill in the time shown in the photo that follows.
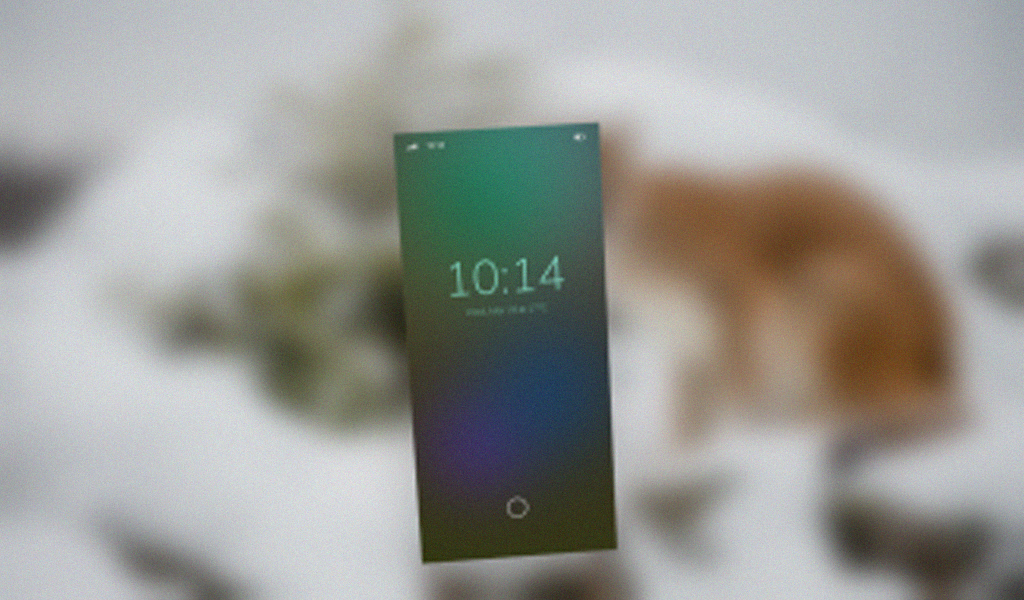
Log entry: 10:14
